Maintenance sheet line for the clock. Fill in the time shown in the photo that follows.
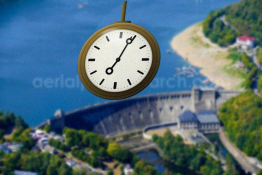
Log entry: 7:04
